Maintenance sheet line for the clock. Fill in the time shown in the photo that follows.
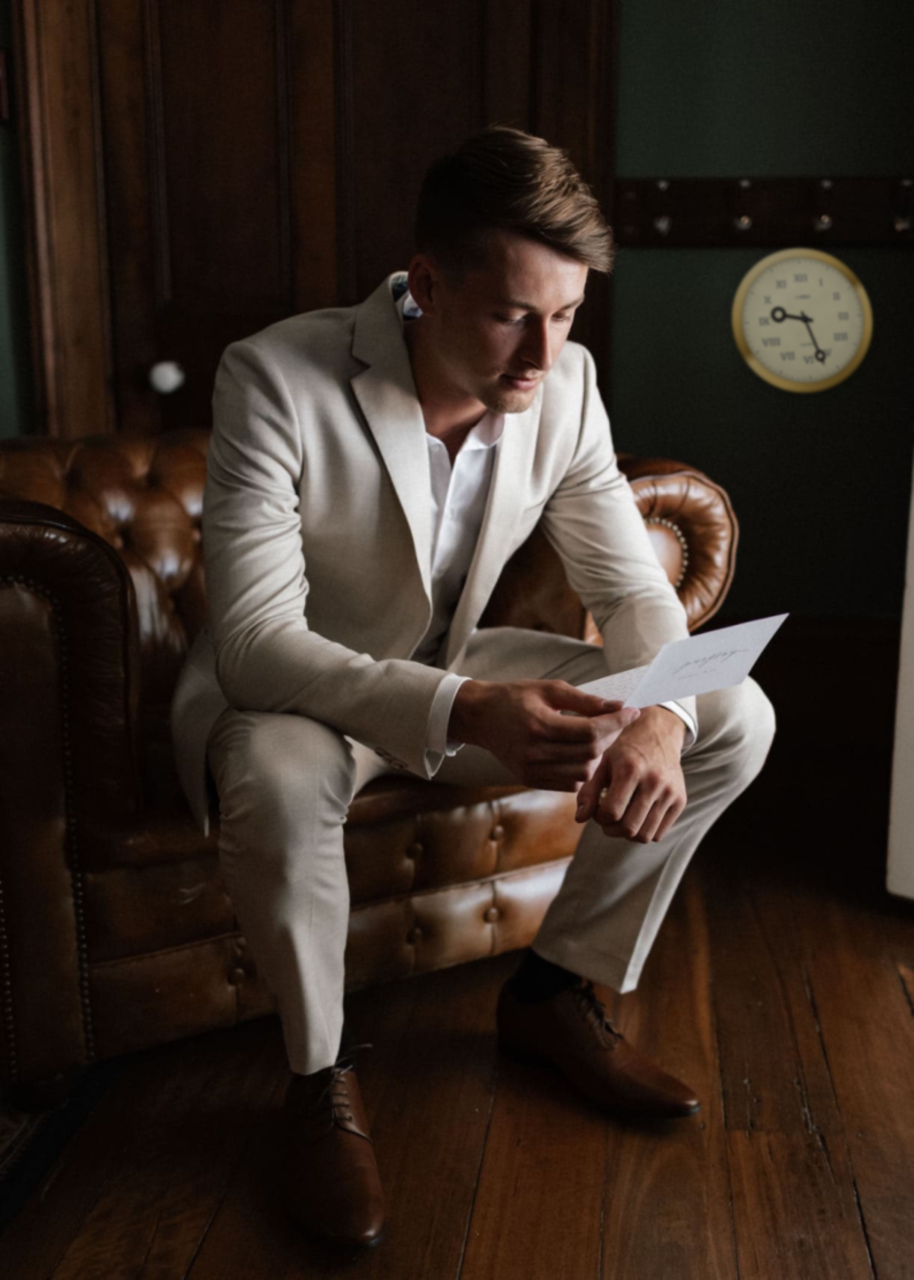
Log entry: 9:27
